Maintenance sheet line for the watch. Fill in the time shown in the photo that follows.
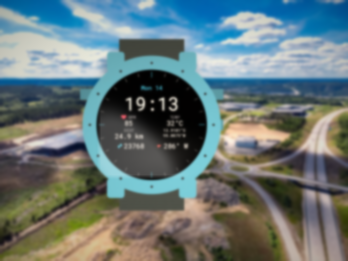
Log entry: 19:13
